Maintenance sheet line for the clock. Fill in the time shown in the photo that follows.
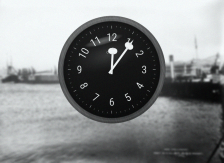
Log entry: 12:06
